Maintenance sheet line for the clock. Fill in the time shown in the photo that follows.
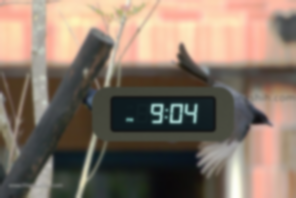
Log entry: 9:04
